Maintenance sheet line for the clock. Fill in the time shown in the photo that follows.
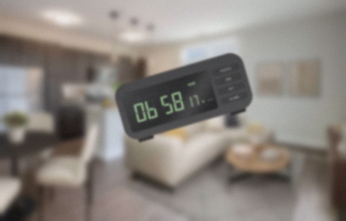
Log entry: 6:58
